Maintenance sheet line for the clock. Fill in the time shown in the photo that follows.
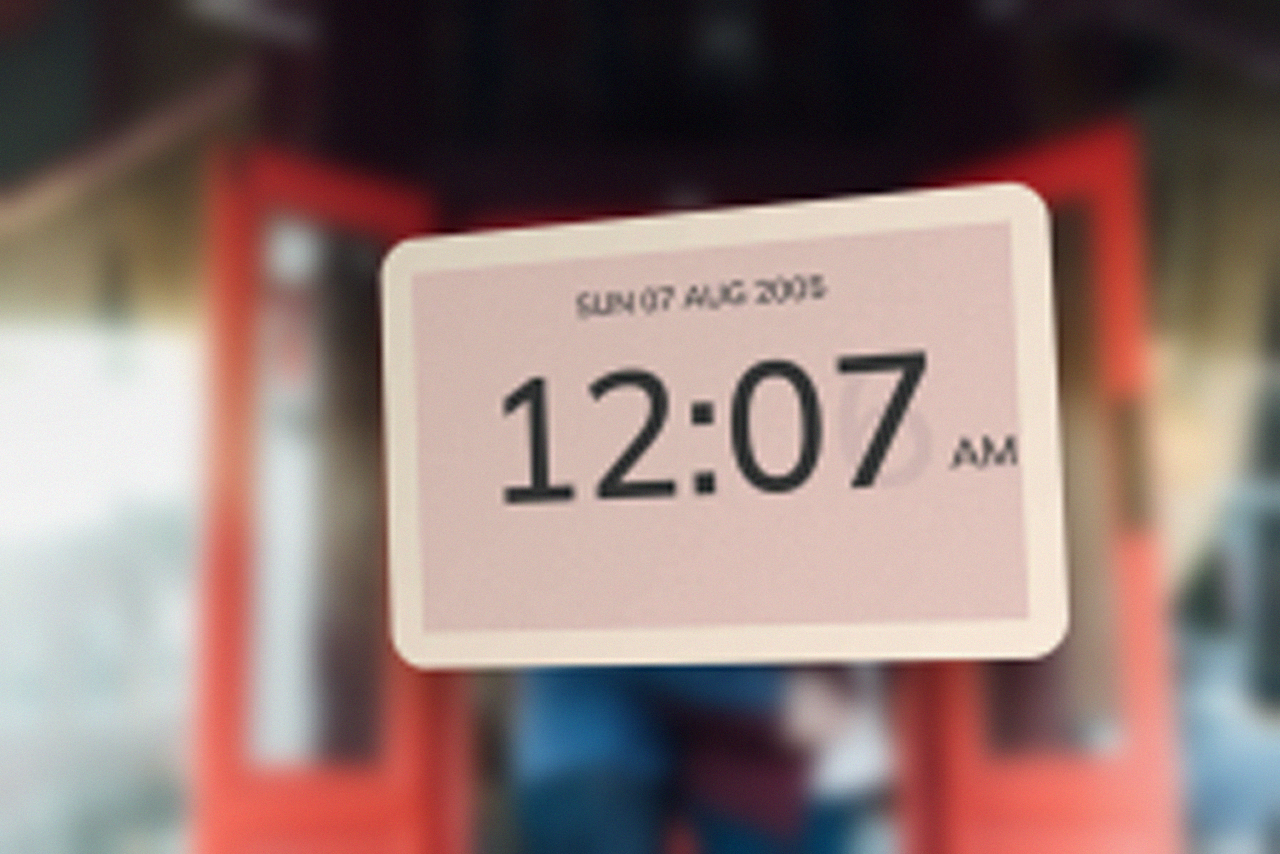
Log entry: 12:07
